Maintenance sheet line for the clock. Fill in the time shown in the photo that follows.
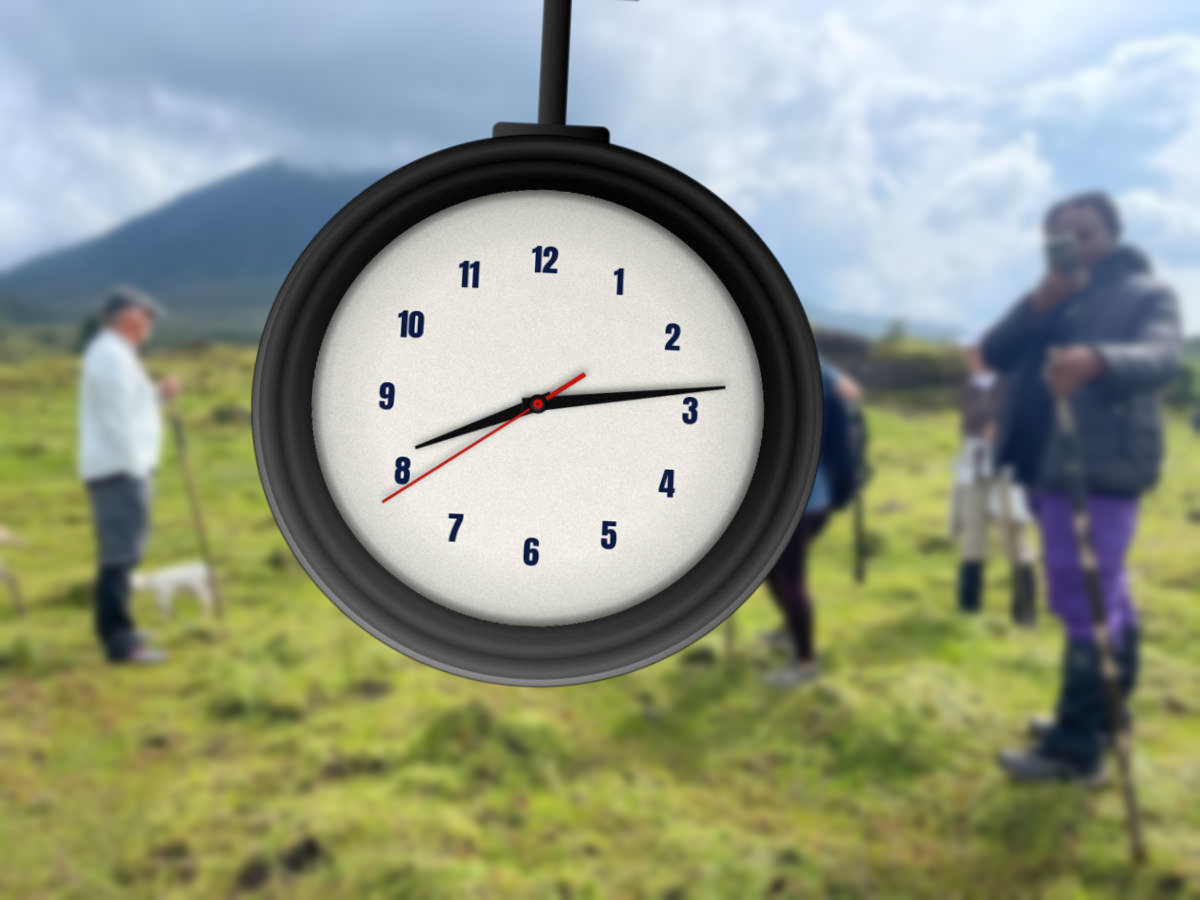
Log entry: 8:13:39
